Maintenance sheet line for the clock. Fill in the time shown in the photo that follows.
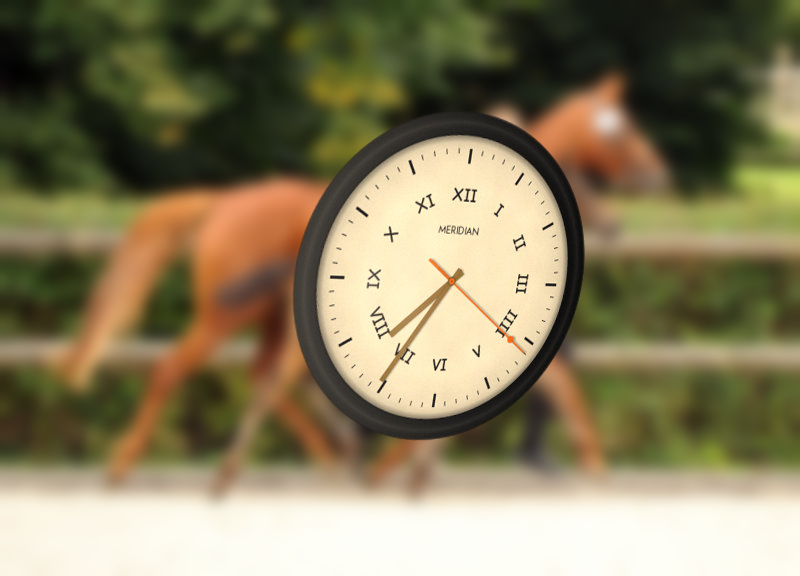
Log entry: 7:35:21
